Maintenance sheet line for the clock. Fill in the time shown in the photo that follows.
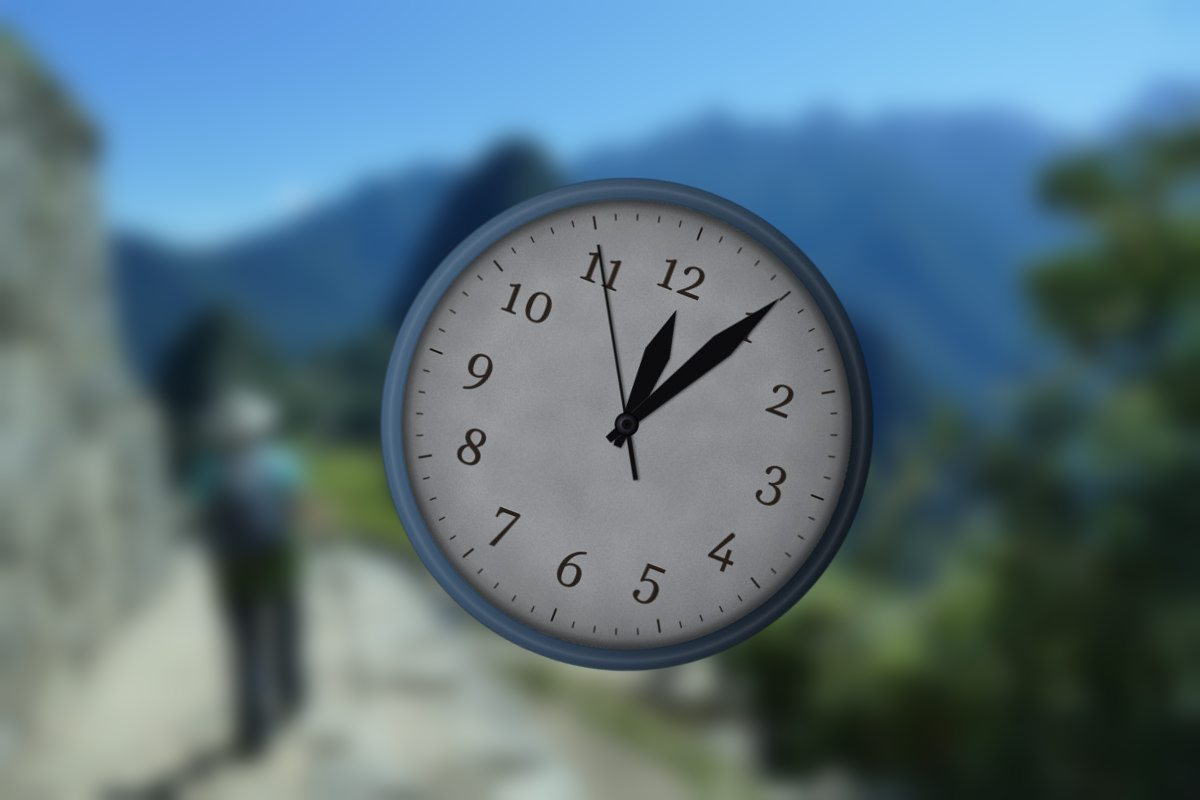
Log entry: 12:04:55
